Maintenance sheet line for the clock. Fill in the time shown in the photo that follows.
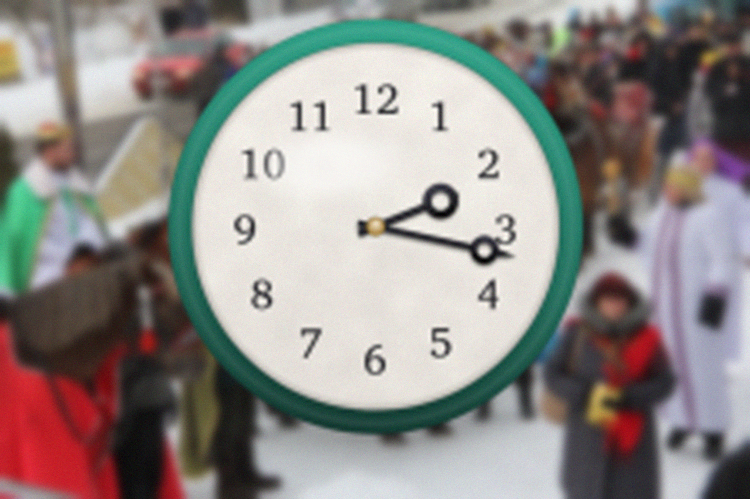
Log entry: 2:17
